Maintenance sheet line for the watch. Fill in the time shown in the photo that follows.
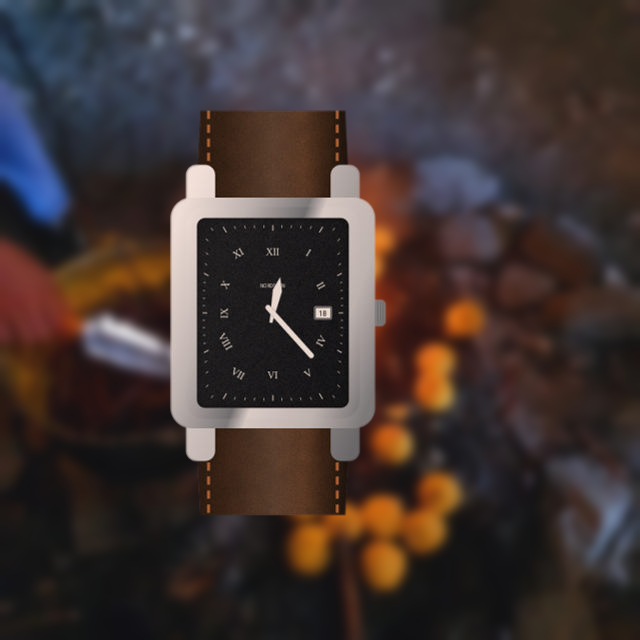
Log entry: 12:23
